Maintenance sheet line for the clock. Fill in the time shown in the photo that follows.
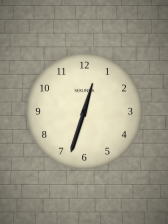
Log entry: 12:33
